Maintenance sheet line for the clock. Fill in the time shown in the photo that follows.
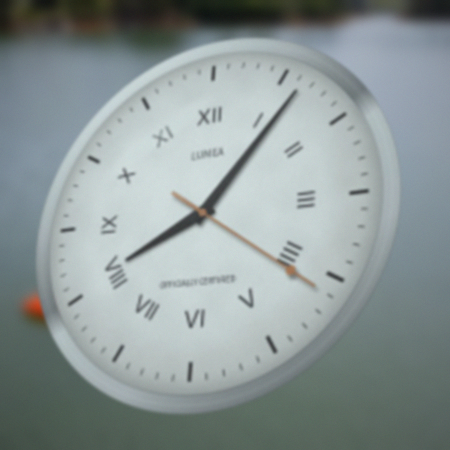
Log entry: 8:06:21
